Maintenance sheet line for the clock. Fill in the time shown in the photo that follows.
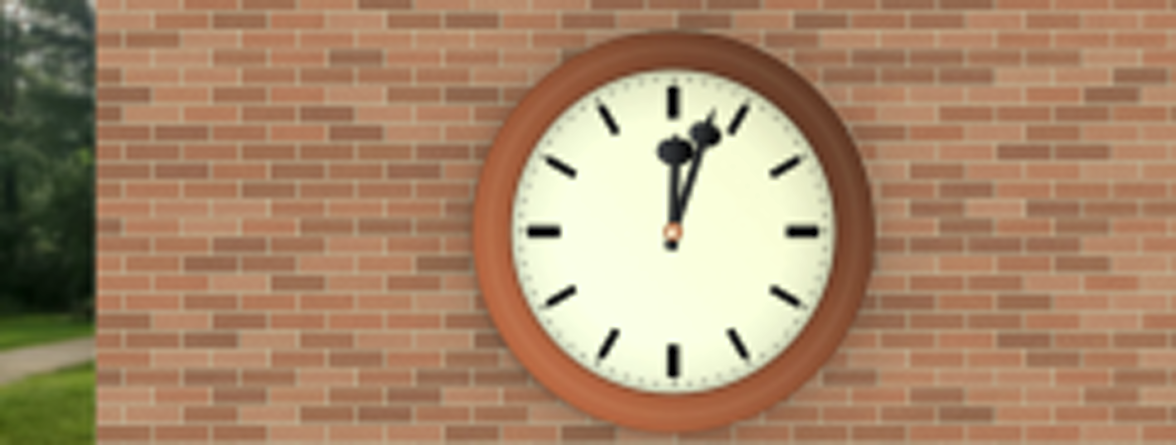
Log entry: 12:03
